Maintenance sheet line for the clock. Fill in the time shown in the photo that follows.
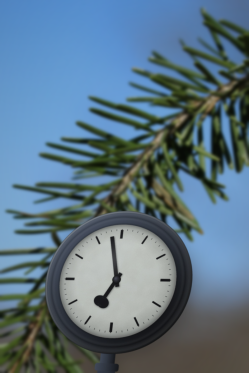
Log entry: 6:58
